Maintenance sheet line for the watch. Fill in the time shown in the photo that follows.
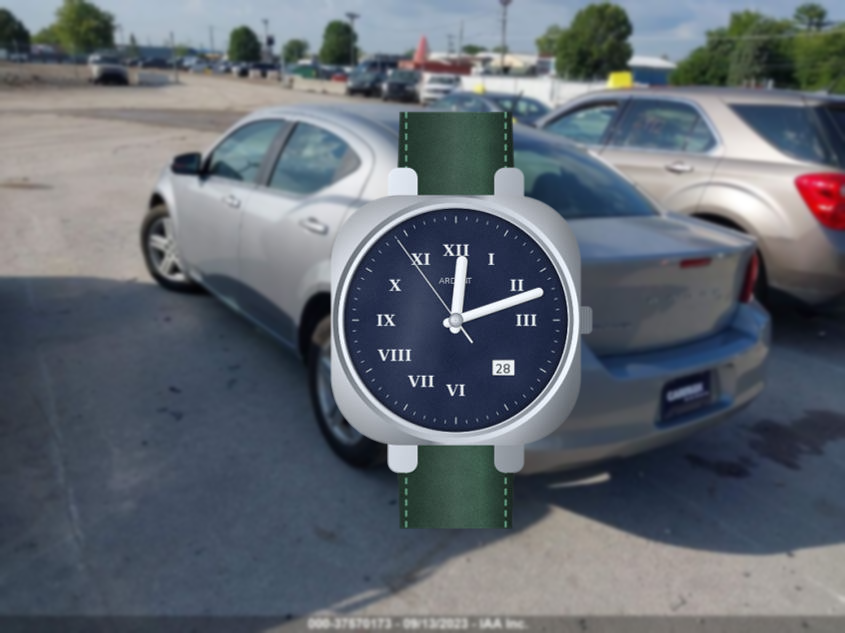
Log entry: 12:11:54
